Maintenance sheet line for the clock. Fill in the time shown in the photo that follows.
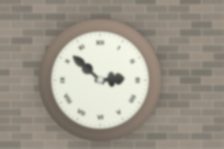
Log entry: 2:52
